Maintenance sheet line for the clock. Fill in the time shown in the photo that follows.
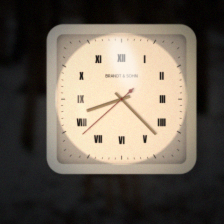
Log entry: 8:22:38
